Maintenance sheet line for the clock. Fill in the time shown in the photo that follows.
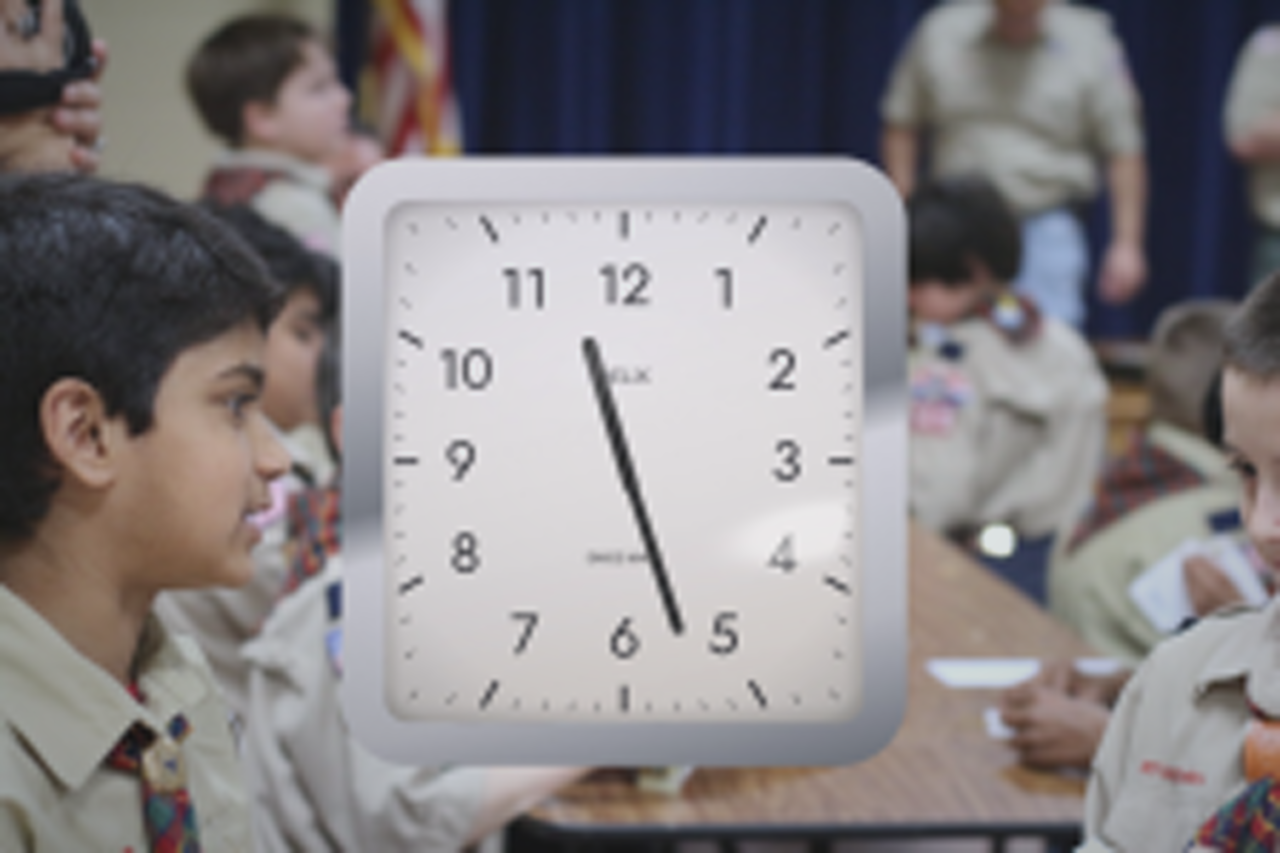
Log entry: 11:27
